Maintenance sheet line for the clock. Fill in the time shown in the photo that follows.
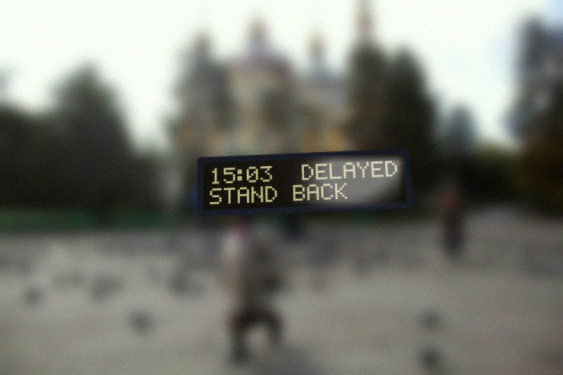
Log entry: 15:03
